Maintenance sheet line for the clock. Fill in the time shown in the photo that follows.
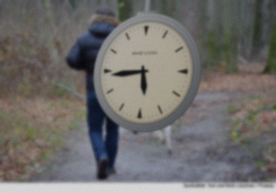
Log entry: 5:44
